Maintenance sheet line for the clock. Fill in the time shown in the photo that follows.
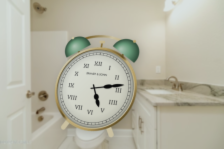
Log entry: 5:13
